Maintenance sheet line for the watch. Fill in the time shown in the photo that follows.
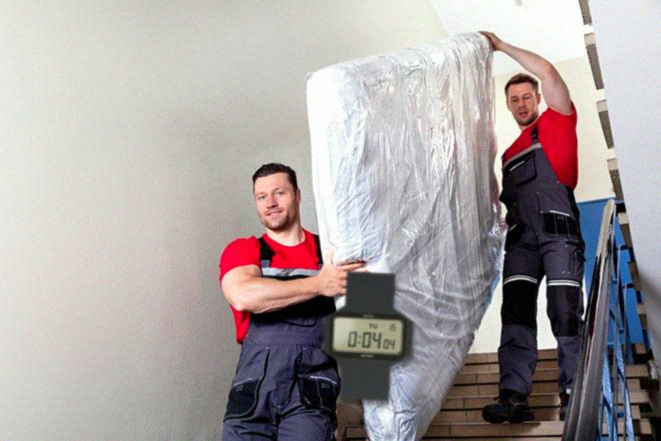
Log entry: 0:04
